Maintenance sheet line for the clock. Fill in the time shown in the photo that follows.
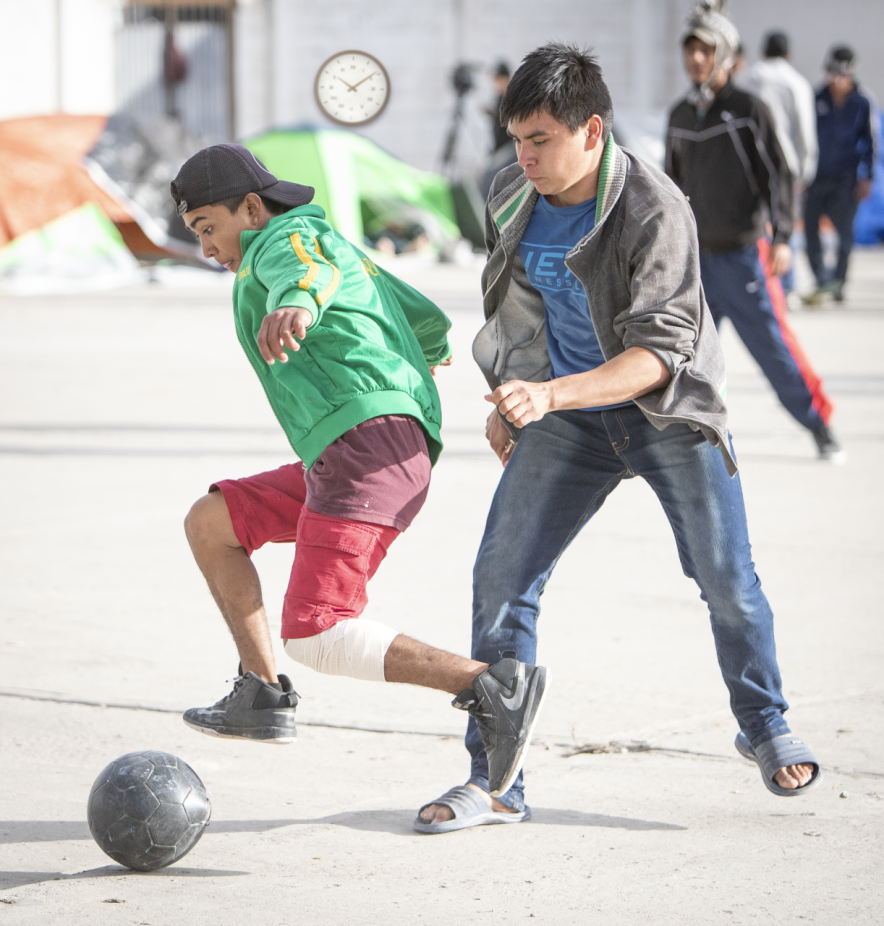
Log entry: 10:09
